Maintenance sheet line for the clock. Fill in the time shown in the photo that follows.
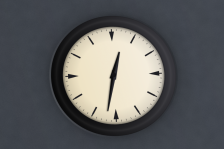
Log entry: 12:32
